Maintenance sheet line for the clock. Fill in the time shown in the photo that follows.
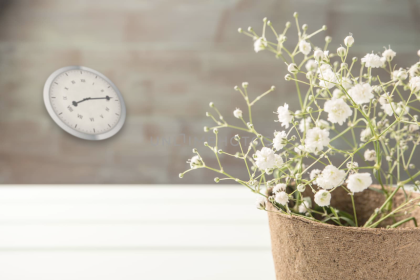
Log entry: 8:14
